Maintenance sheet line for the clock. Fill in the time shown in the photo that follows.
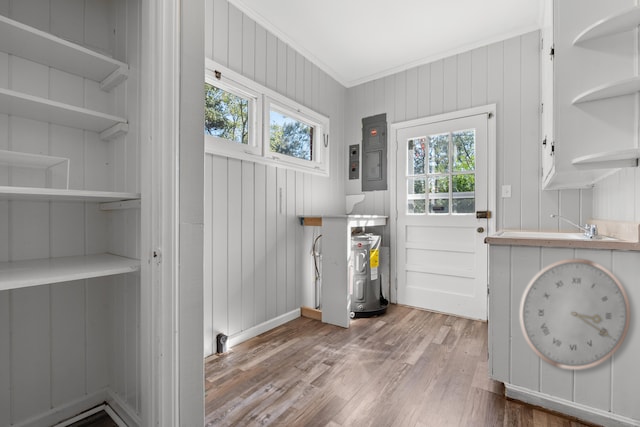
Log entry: 3:20
